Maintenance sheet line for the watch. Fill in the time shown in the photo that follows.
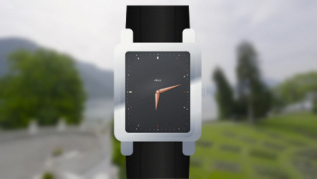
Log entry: 6:12
